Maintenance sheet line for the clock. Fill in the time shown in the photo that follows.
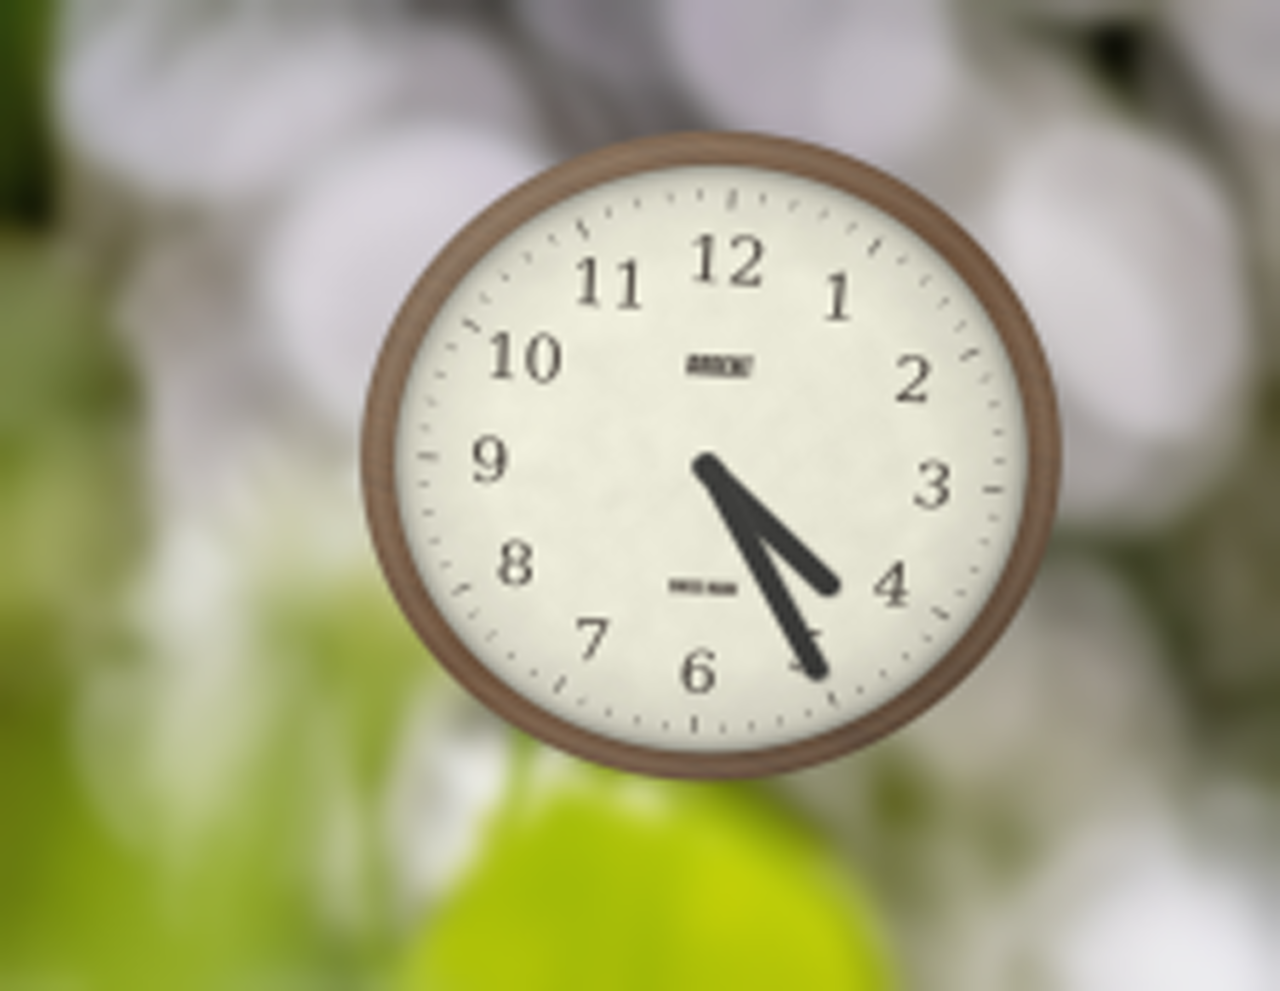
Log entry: 4:25
